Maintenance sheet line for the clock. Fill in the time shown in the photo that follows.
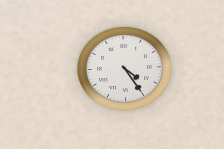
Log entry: 4:25
